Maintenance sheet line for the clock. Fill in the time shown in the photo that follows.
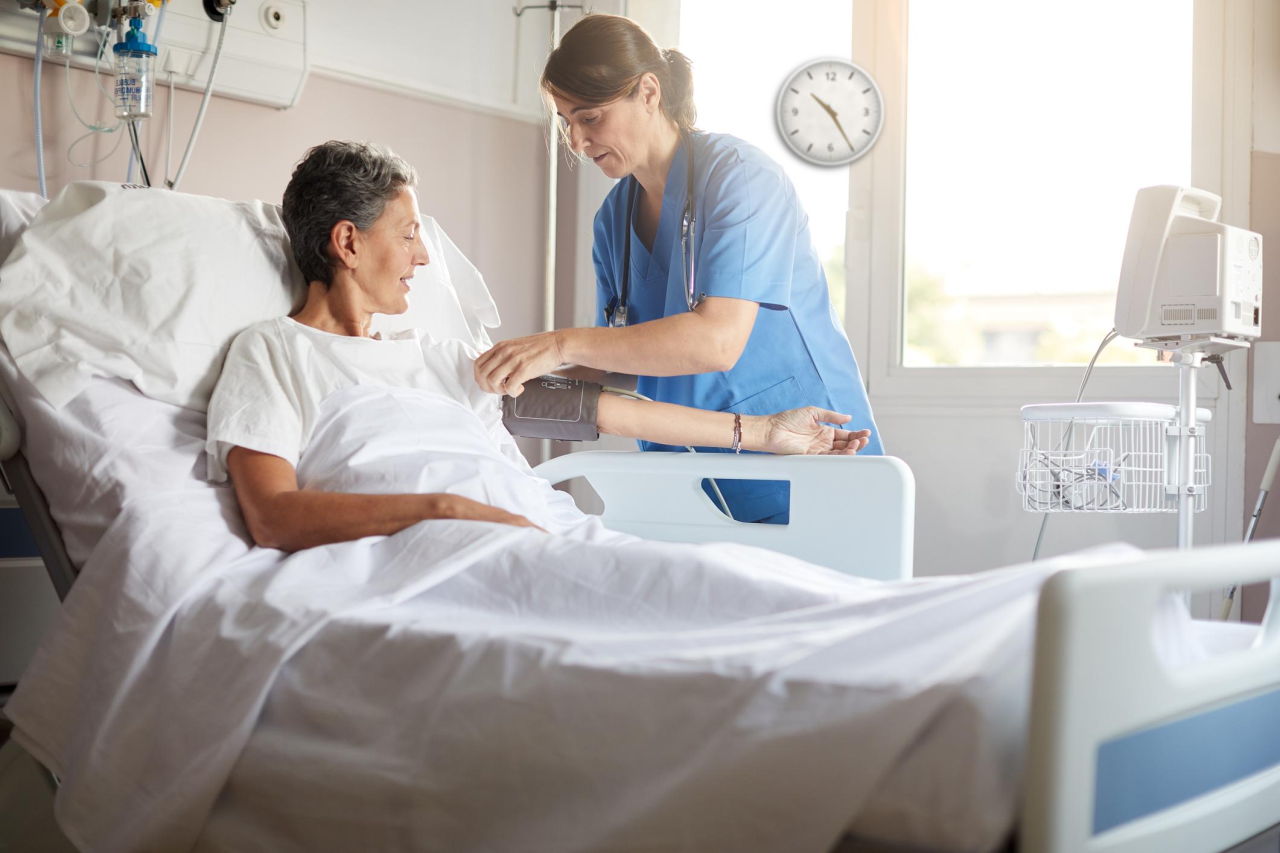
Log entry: 10:25
